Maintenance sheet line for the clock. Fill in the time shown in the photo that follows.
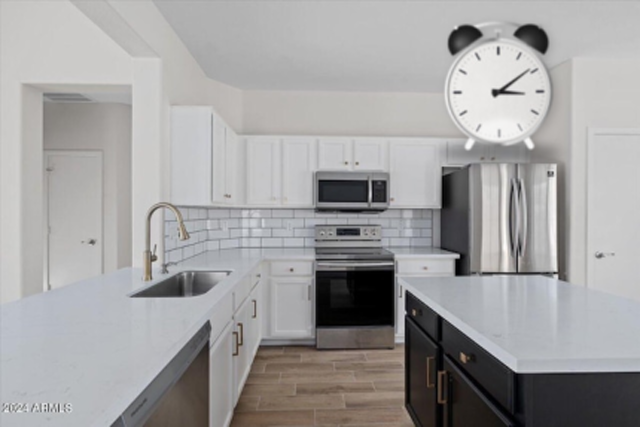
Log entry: 3:09
